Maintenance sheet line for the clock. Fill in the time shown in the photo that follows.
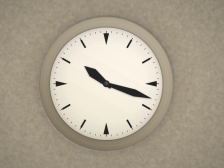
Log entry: 10:18
